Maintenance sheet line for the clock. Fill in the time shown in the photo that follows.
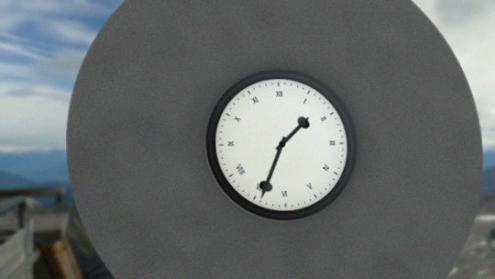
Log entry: 1:34
